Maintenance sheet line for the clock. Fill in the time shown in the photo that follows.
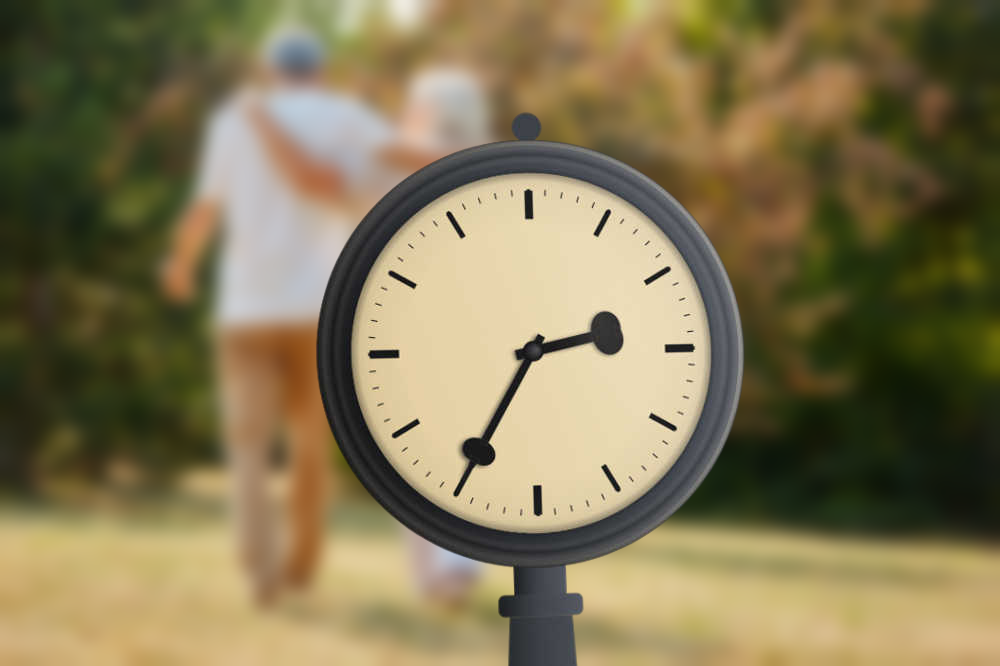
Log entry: 2:35
